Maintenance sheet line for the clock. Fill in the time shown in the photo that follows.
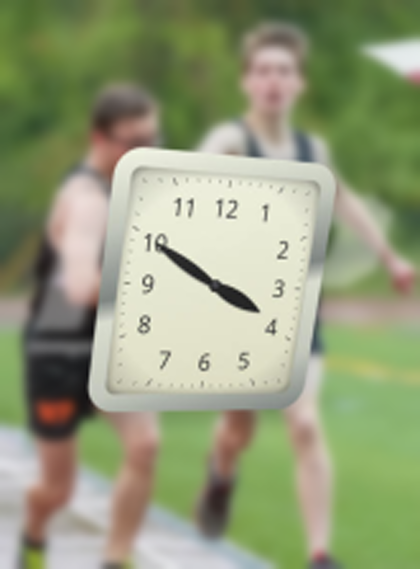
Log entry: 3:50
